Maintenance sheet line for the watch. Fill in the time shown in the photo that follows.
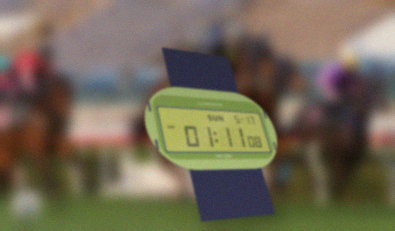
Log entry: 1:11
